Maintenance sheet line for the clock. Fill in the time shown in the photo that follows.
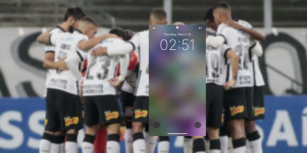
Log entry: 2:51
